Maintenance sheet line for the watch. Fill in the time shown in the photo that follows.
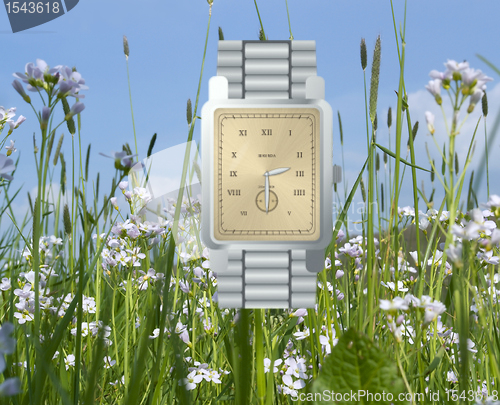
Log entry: 2:30
